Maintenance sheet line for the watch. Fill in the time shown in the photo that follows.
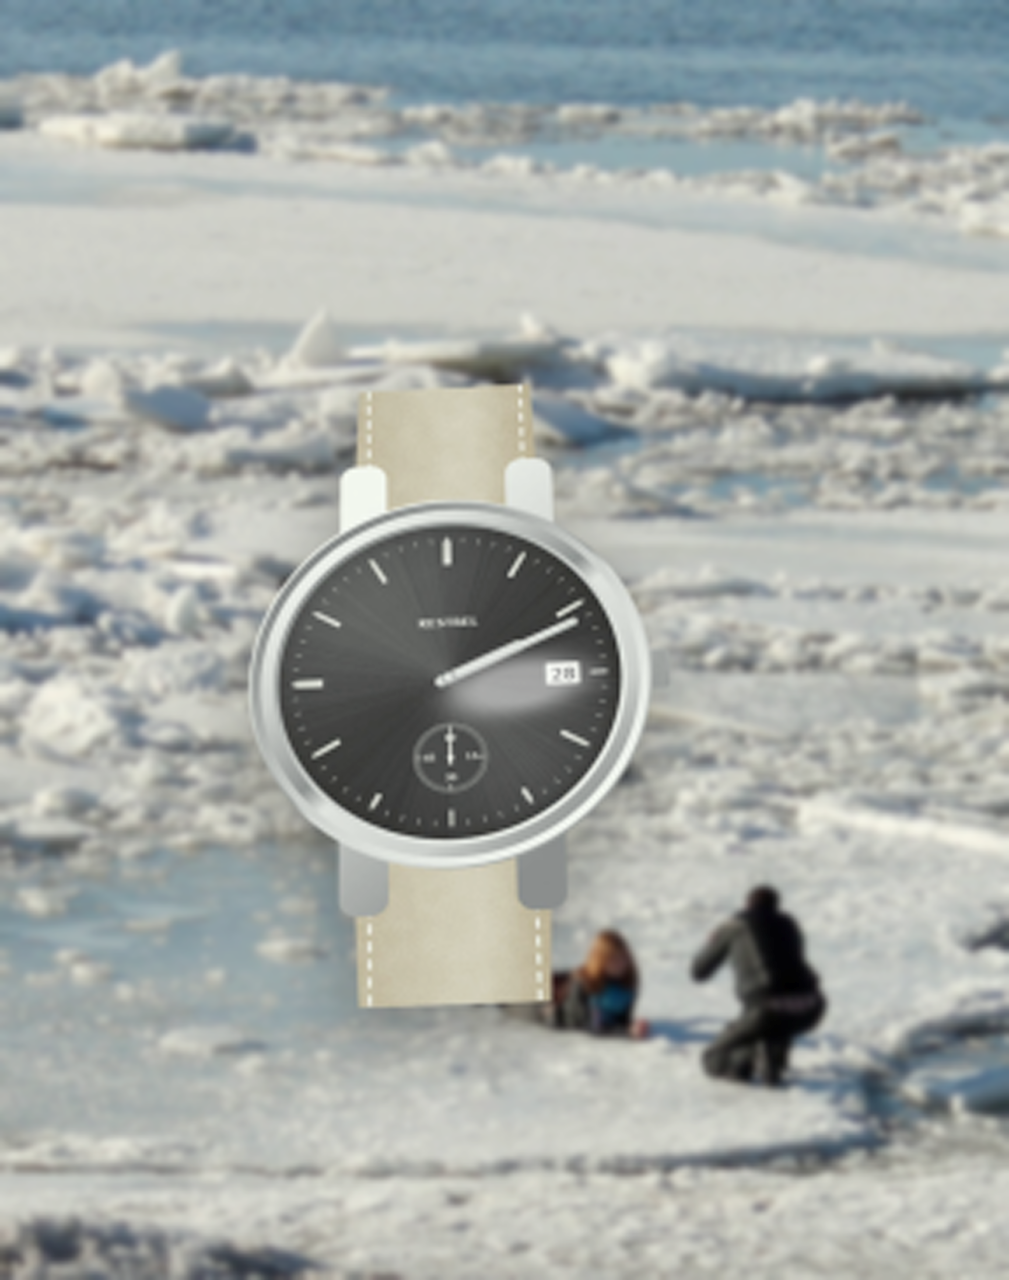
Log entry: 2:11
